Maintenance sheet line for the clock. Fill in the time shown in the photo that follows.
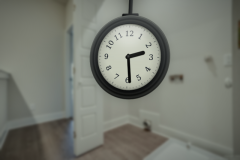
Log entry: 2:29
